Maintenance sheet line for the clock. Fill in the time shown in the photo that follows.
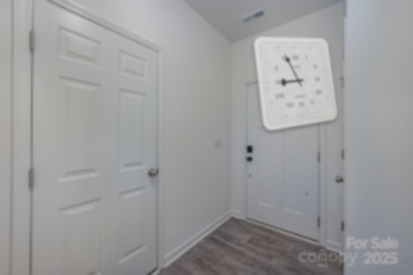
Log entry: 8:56
